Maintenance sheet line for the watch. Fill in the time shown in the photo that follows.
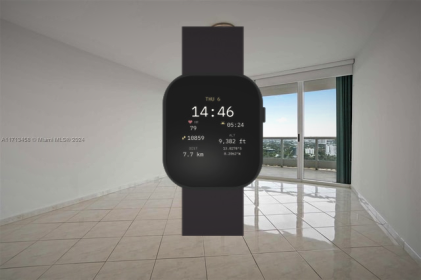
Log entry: 14:46
